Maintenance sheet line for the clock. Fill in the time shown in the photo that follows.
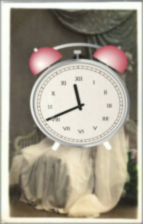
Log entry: 11:41
